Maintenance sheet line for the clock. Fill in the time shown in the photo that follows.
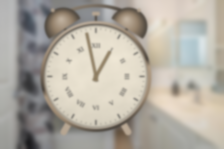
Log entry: 12:58
